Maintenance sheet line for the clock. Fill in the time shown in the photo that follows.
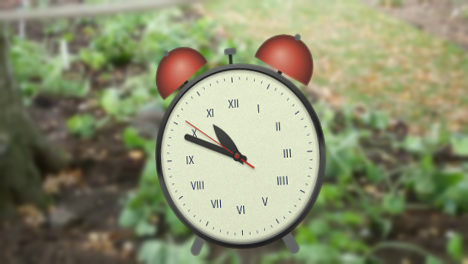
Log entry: 10:48:51
